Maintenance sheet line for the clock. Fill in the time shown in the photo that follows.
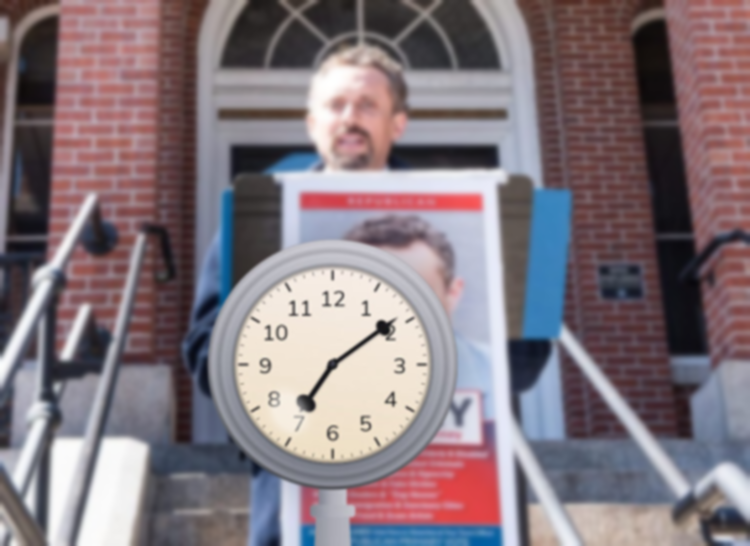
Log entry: 7:09
